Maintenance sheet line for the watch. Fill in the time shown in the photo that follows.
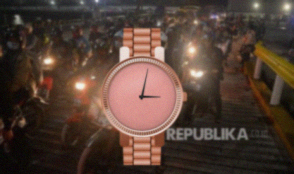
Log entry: 3:02
